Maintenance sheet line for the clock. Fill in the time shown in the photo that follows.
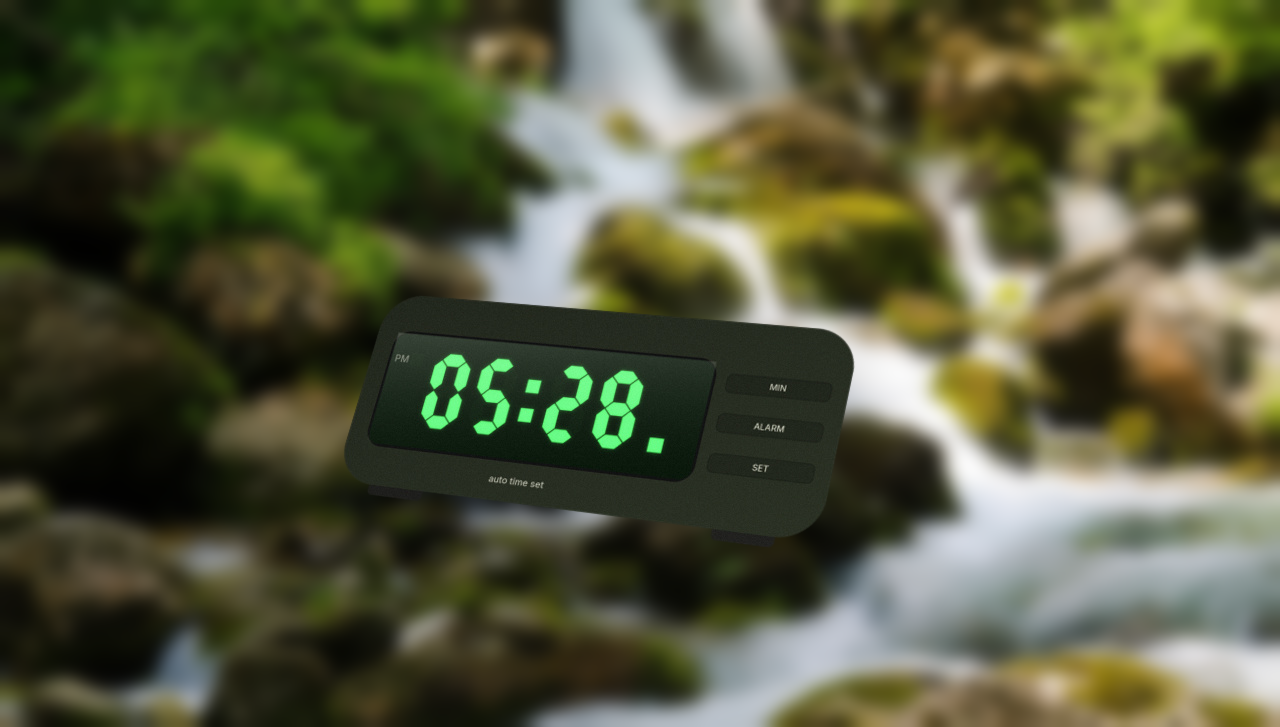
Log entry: 5:28
